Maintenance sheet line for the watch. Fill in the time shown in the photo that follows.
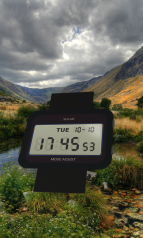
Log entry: 17:45:53
